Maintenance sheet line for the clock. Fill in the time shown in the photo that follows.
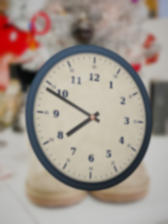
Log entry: 7:49
